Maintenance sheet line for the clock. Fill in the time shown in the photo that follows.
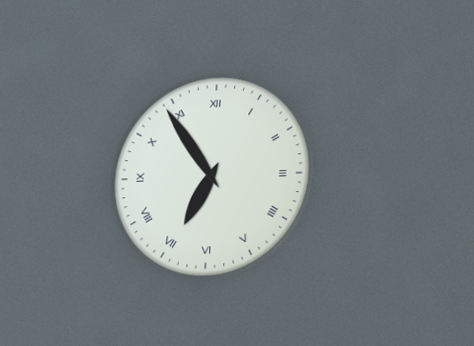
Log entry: 6:54
